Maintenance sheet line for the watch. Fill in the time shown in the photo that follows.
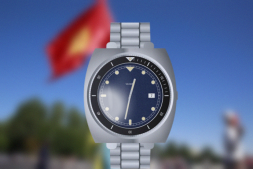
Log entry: 12:32
